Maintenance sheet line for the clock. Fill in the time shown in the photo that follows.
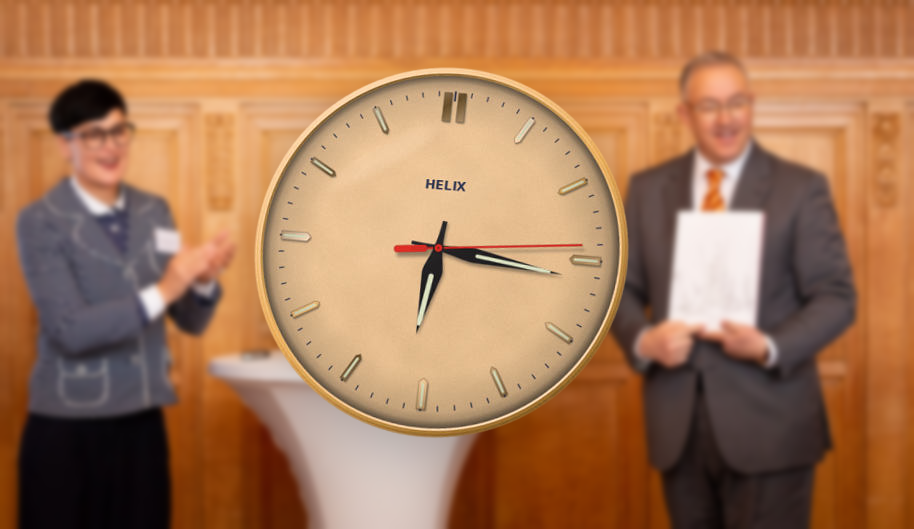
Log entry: 6:16:14
